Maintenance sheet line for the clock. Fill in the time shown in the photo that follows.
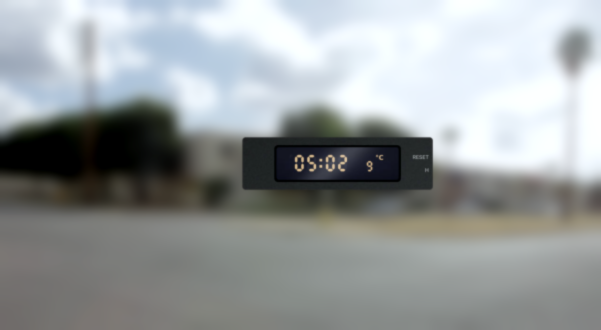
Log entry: 5:02
